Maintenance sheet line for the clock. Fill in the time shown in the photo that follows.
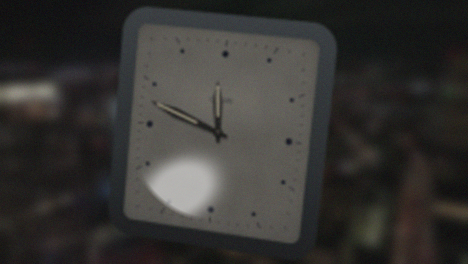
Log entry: 11:48
